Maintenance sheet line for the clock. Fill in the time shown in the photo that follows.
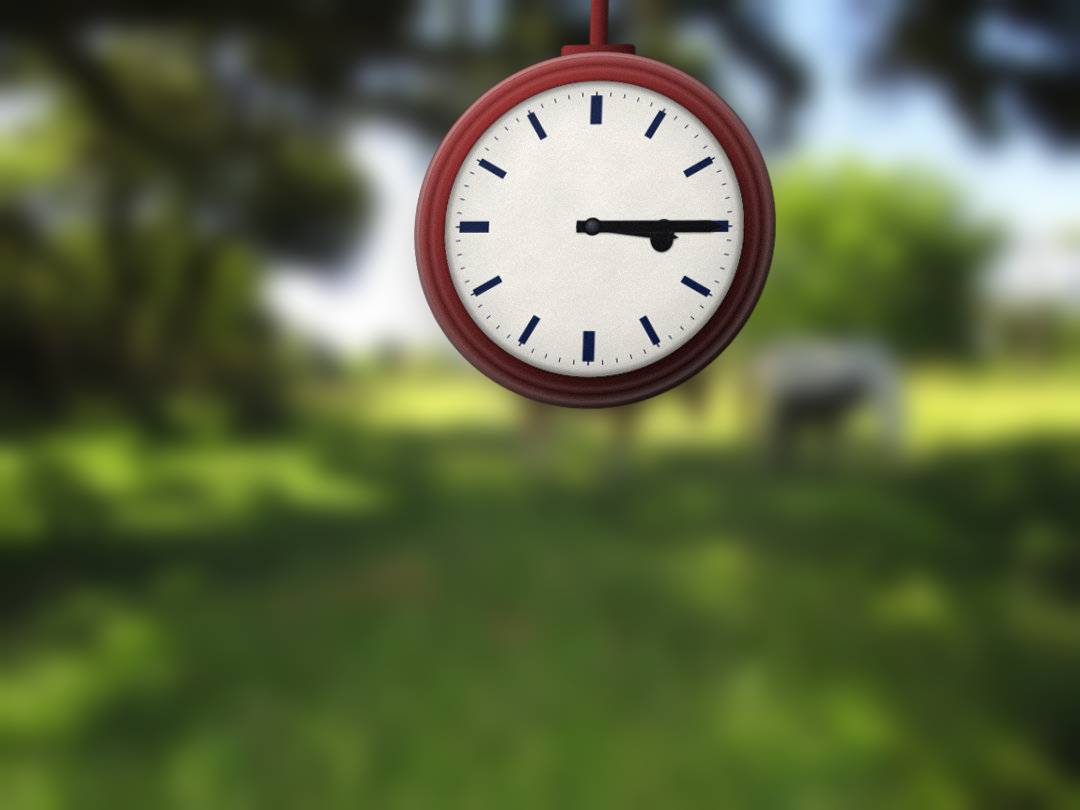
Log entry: 3:15
